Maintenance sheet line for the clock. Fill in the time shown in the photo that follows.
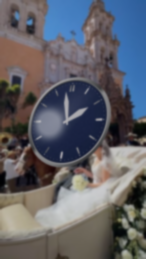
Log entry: 1:58
